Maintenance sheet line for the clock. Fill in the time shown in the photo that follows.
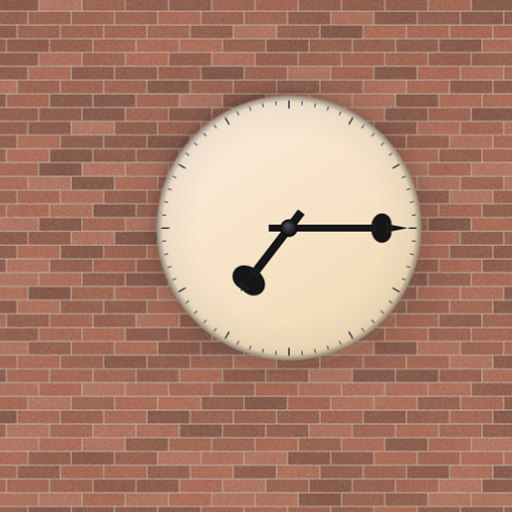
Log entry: 7:15
